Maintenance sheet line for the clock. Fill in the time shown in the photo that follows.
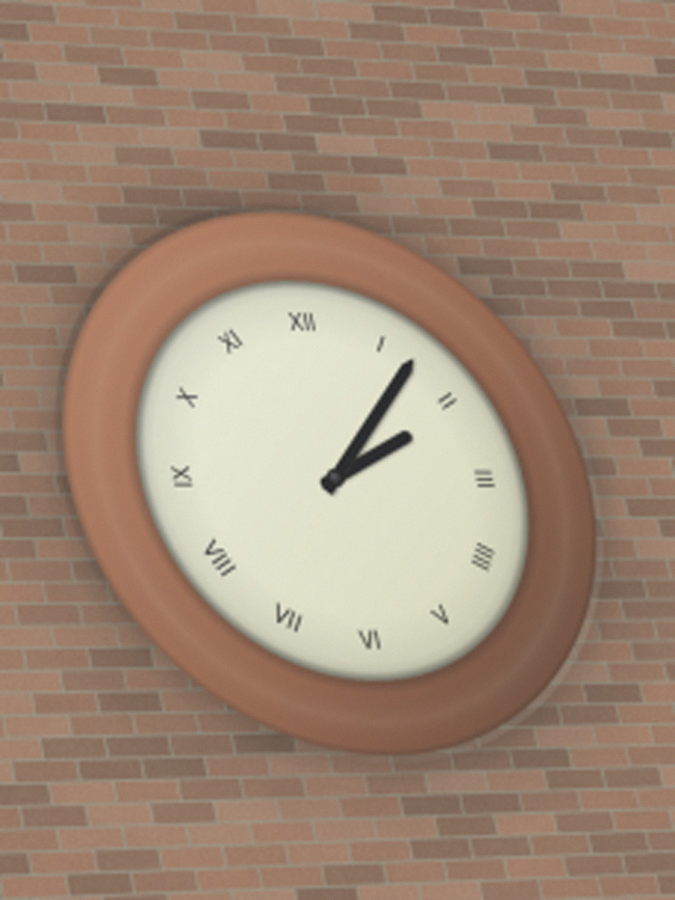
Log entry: 2:07
